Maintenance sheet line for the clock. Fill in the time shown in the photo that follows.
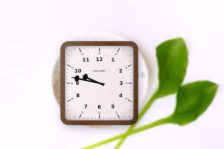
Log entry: 9:47
